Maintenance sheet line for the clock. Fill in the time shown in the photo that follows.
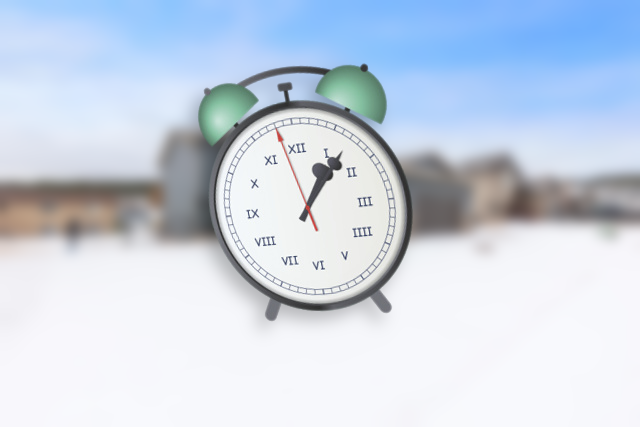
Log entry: 1:06:58
